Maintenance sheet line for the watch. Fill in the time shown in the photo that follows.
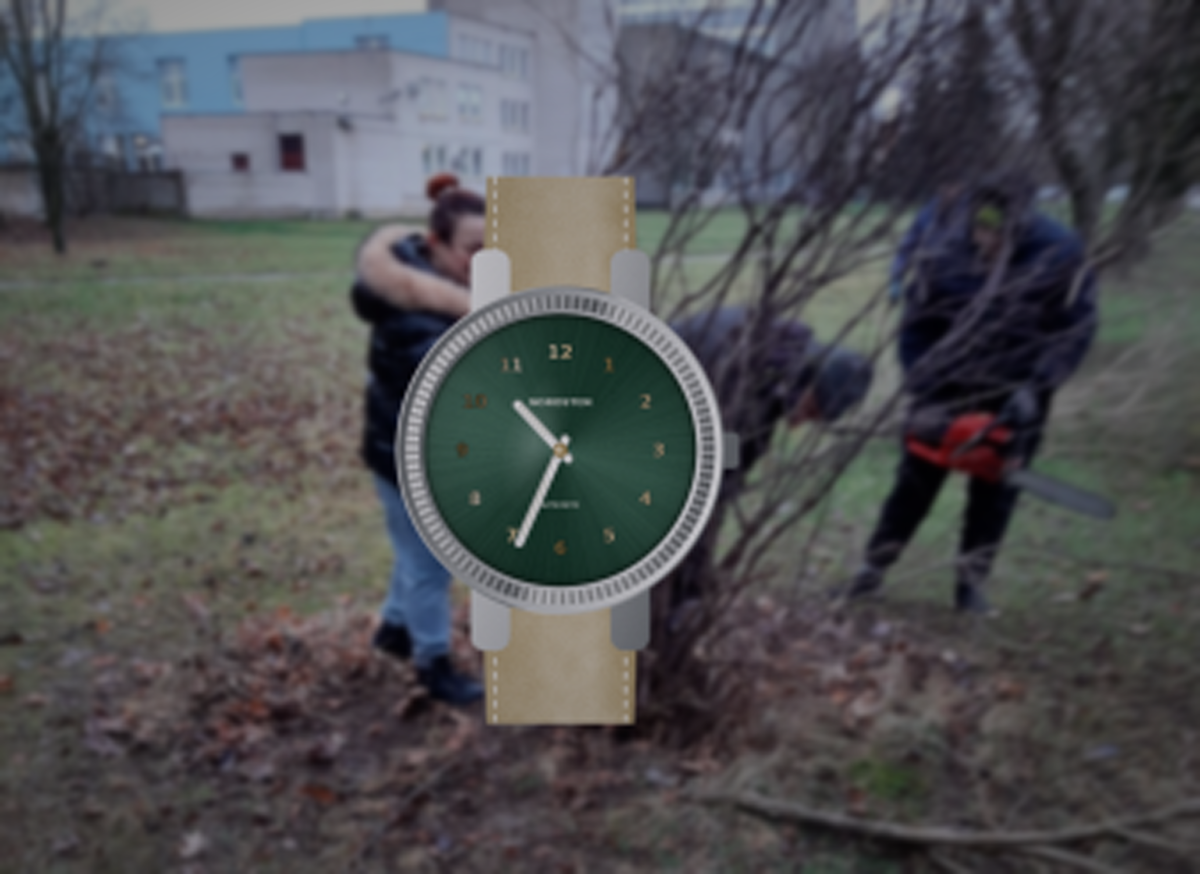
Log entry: 10:34
